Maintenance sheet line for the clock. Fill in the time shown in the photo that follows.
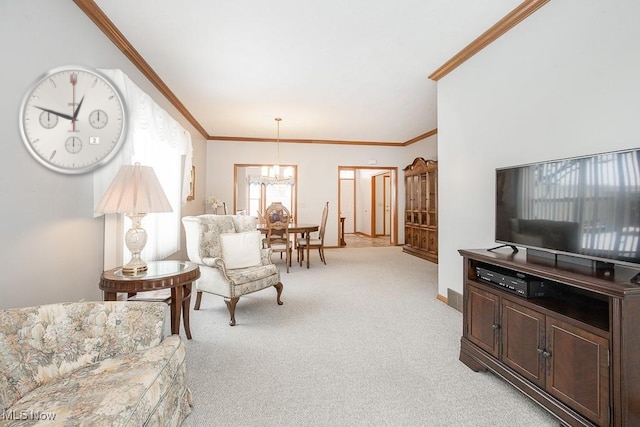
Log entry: 12:48
